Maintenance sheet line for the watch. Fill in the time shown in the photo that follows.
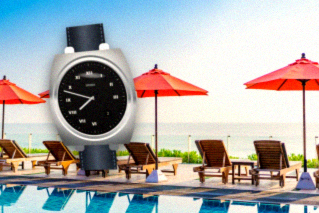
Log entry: 7:48
